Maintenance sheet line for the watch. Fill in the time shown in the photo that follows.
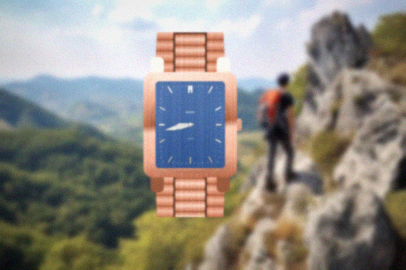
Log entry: 8:43
